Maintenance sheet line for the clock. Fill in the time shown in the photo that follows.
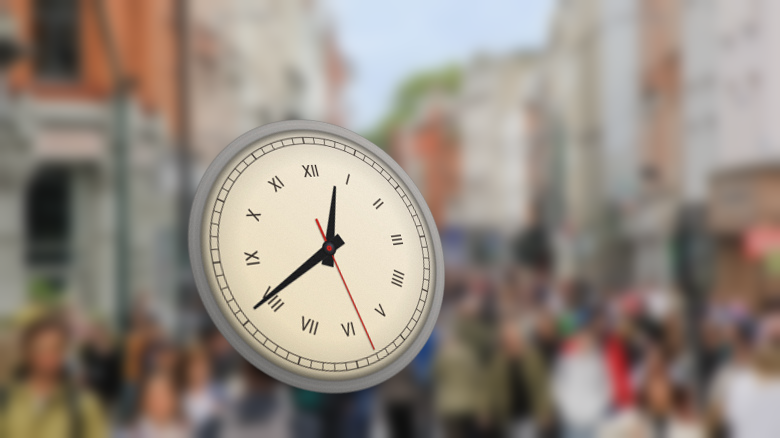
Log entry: 12:40:28
